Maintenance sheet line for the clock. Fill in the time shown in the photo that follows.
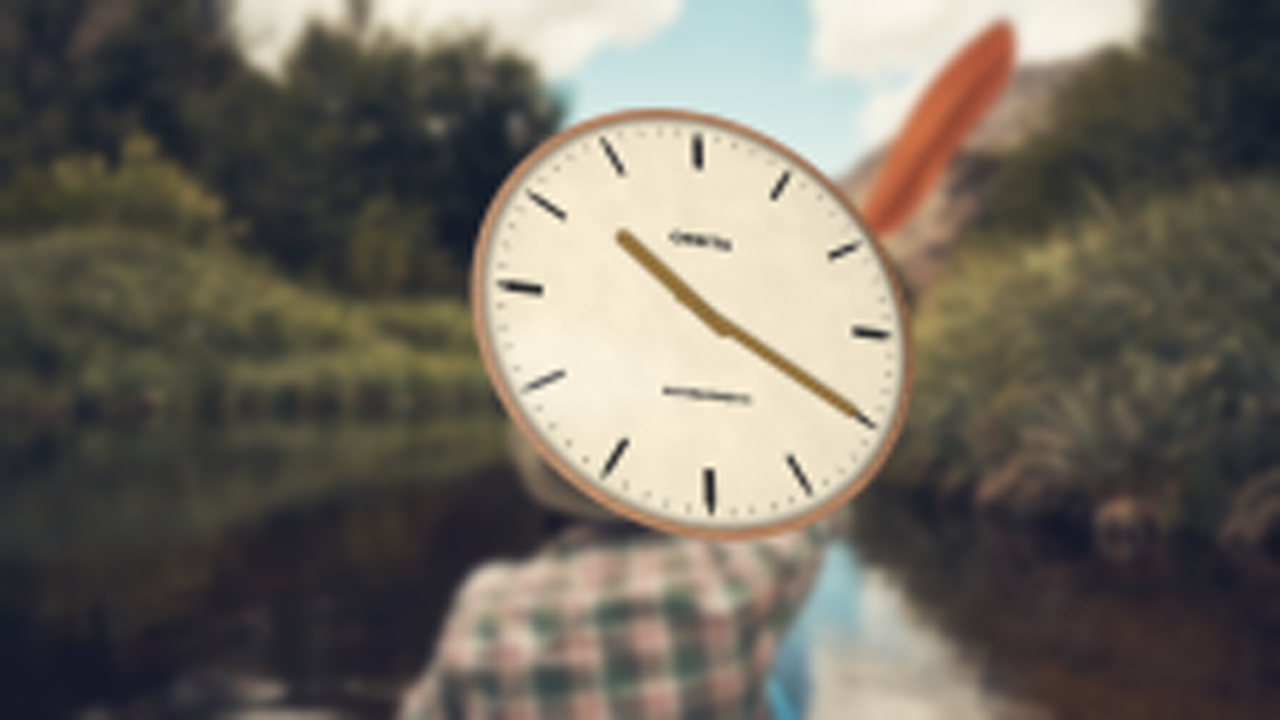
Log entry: 10:20
